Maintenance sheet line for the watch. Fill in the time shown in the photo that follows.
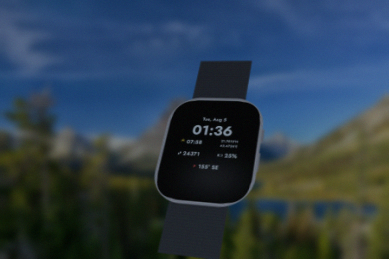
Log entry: 1:36
